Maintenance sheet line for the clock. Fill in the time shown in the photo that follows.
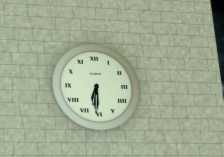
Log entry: 6:31
